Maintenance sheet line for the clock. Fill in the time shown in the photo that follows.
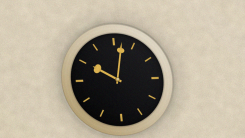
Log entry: 10:02
